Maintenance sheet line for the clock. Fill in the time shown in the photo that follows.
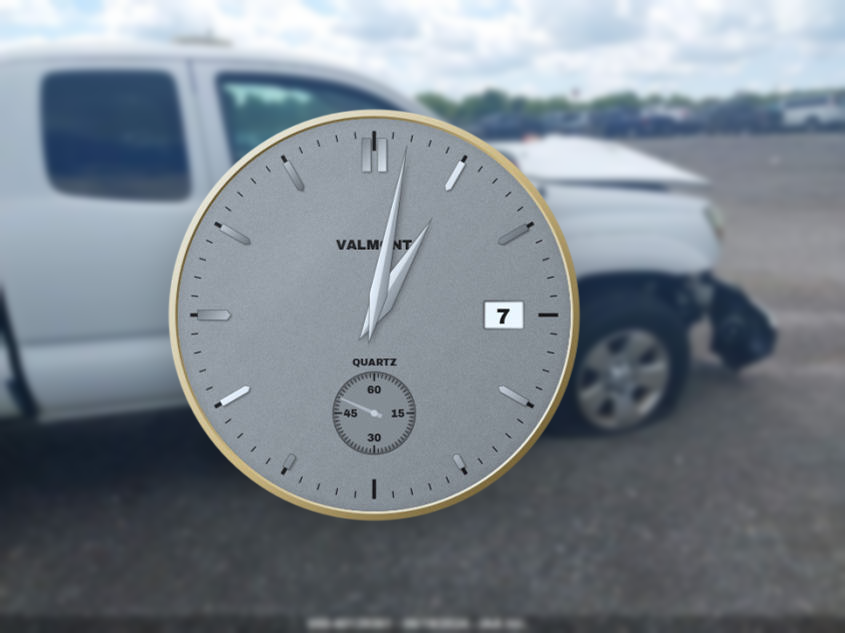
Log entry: 1:01:49
